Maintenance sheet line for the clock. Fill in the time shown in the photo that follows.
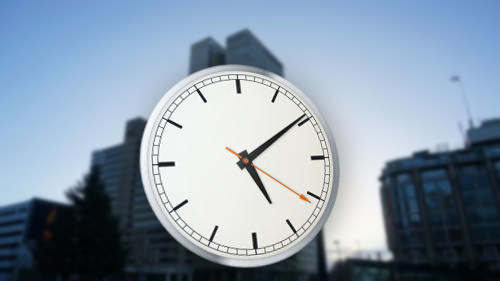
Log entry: 5:09:21
